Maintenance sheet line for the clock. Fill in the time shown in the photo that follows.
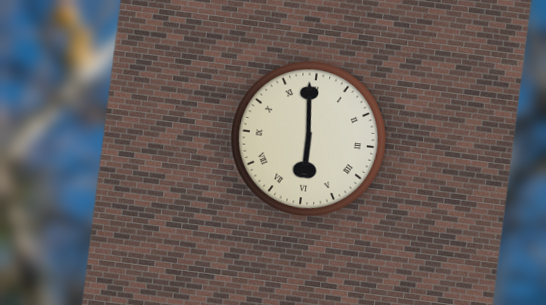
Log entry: 5:59
